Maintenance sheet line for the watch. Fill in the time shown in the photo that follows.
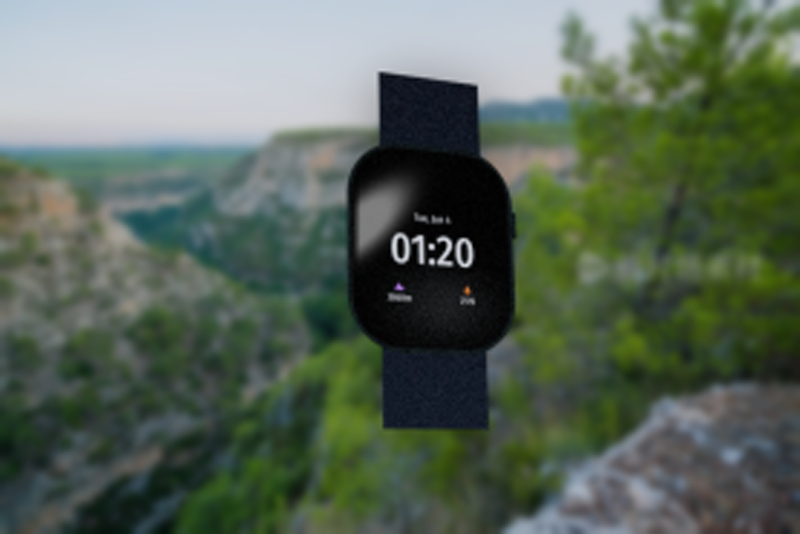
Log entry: 1:20
